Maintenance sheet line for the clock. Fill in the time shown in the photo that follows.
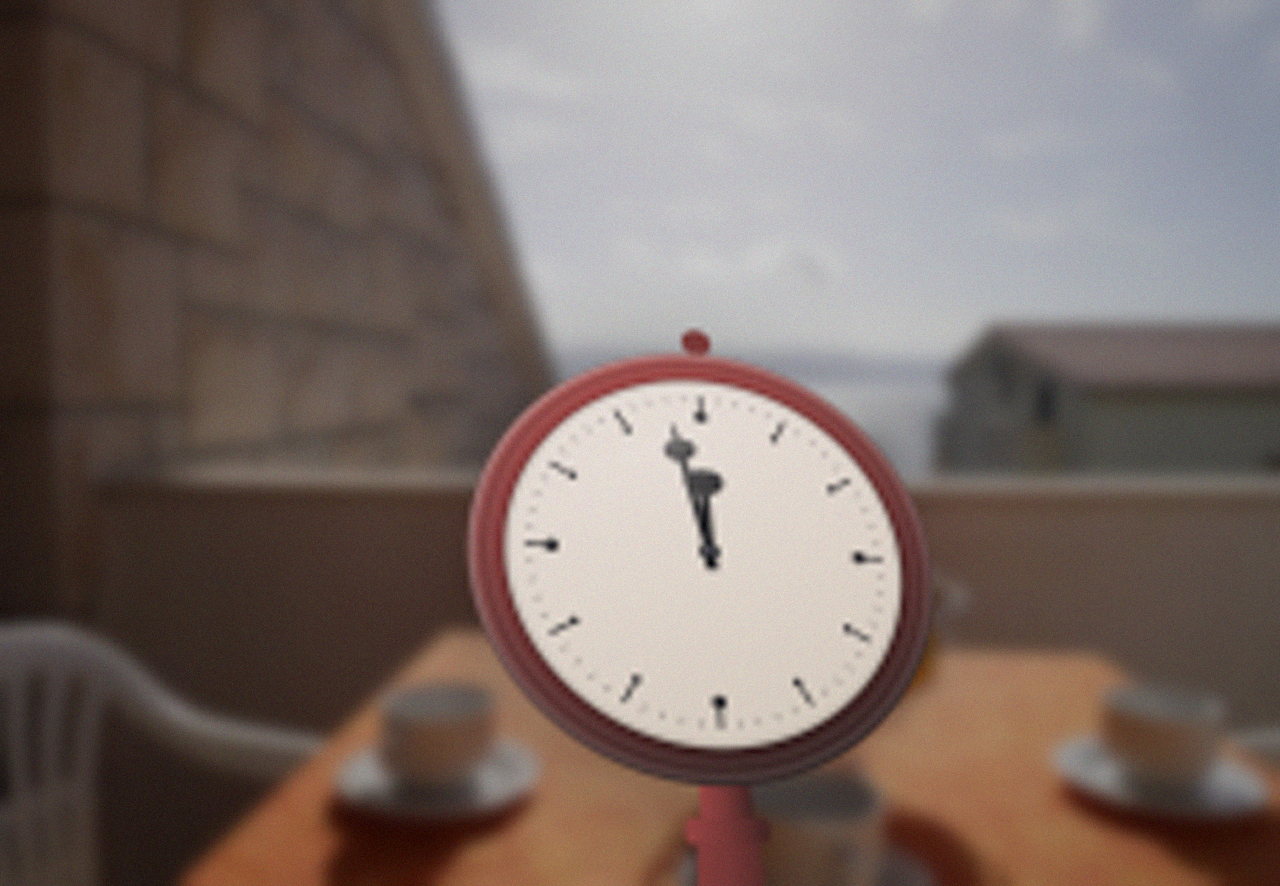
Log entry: 11:58
